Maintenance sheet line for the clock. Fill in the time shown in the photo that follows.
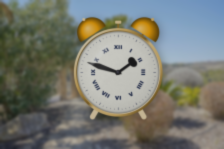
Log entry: 1:48
